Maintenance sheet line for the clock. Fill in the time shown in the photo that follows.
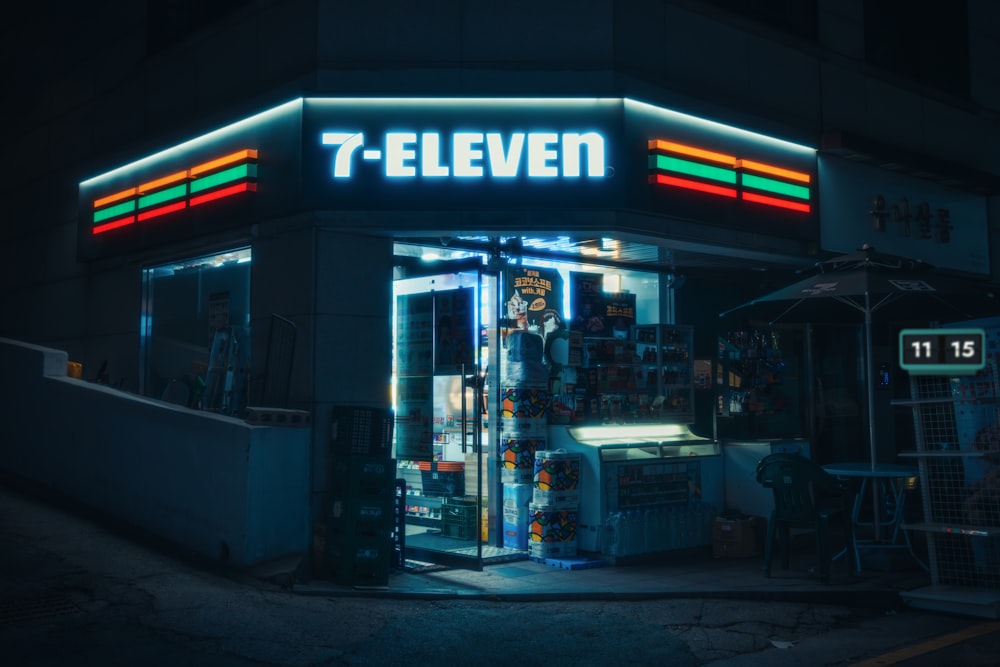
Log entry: 11:15
